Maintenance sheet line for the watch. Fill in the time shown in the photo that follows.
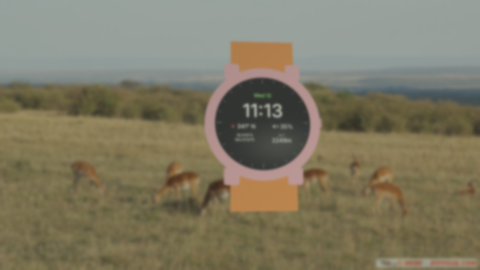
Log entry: 11:13
